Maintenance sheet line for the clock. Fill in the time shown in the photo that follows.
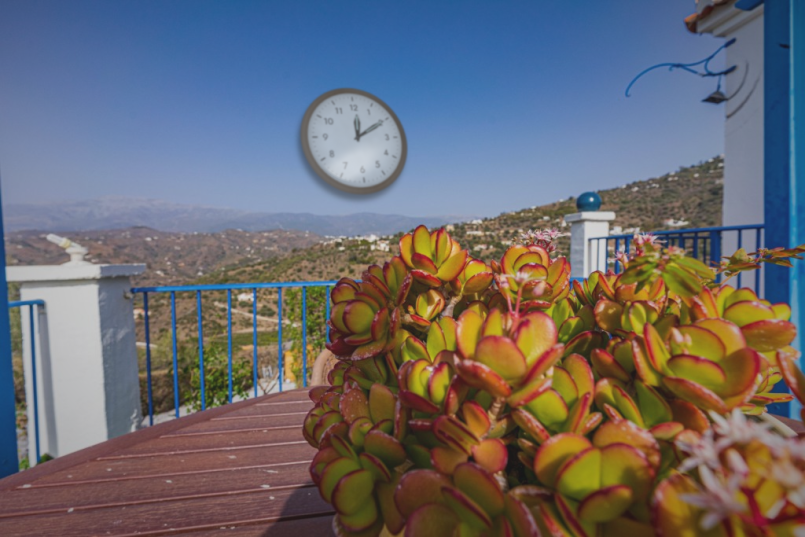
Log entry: 12:10
